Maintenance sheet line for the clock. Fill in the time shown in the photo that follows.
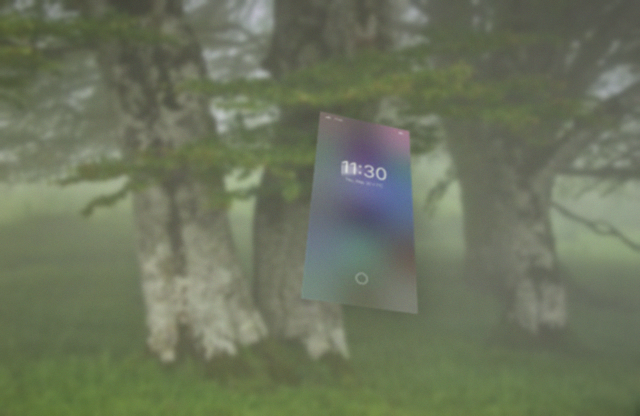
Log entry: 11:30
